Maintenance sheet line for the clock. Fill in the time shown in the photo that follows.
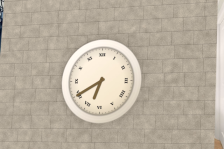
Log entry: 6:40
